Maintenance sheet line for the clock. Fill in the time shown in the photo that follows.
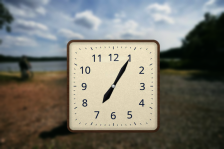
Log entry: 7:05
